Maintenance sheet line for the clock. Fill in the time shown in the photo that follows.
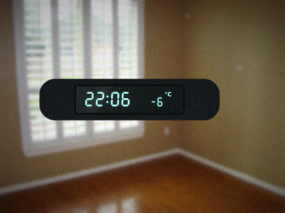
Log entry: 22:06
